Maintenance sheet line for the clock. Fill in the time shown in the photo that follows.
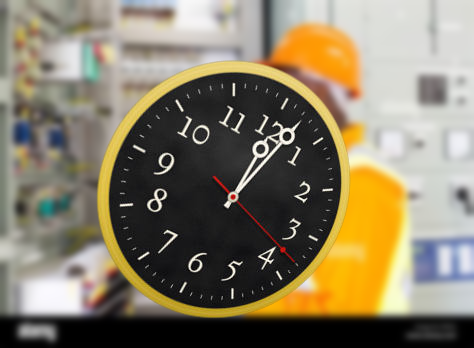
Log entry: 12:02:18
